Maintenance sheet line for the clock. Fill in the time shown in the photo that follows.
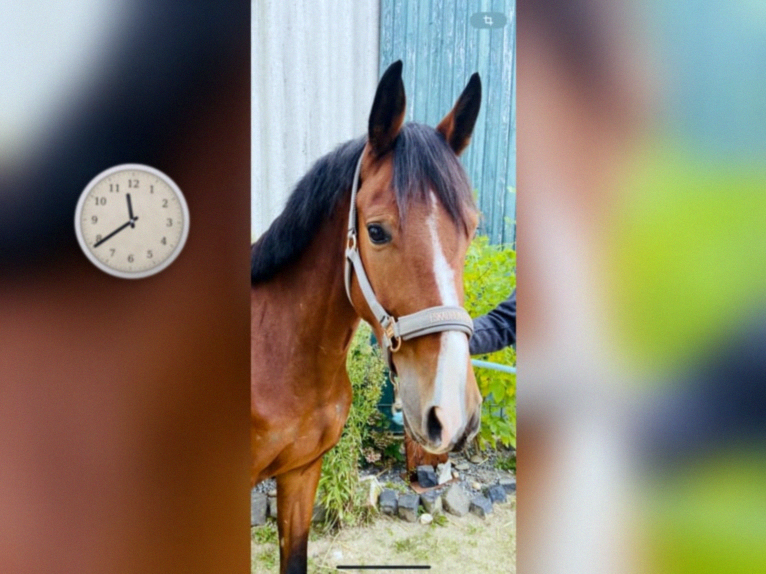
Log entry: 11:39
